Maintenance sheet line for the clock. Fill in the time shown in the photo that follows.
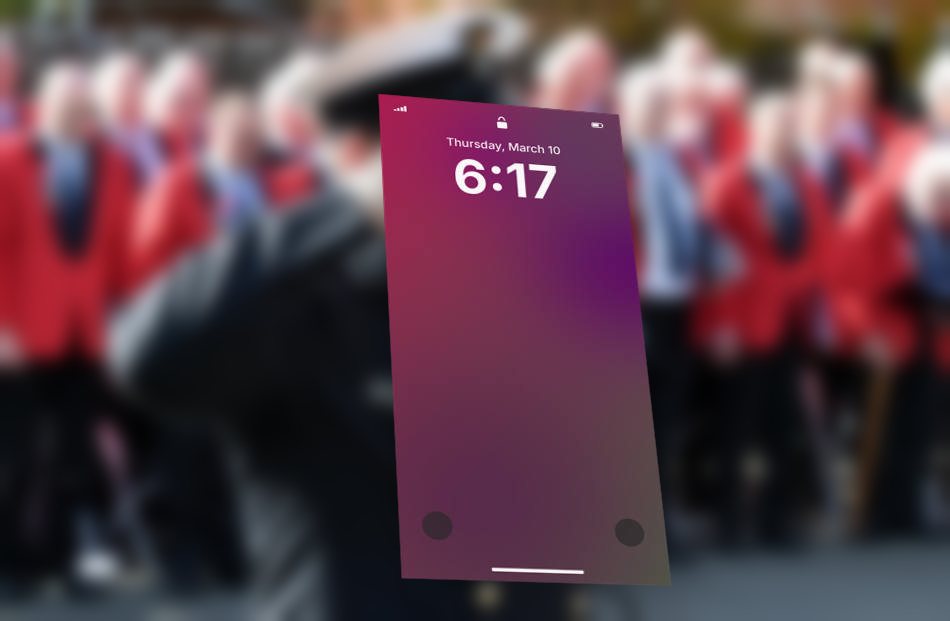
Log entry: 6:17
